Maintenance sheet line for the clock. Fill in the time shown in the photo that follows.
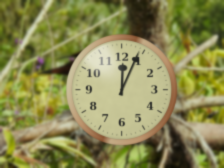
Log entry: 12:04
